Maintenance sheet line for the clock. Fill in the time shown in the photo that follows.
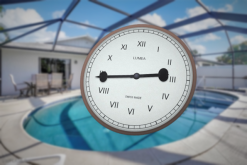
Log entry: 2:44
